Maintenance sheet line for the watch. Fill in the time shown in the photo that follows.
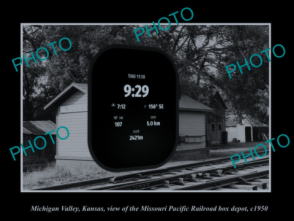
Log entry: 9:29
